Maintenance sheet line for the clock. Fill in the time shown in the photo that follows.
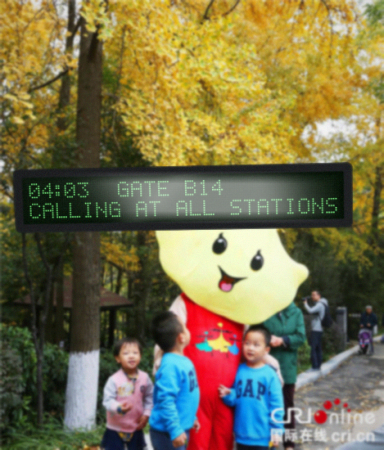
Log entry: 4:03
